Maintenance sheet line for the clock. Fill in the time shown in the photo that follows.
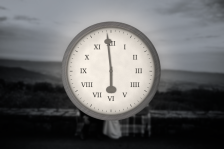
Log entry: 5:59
